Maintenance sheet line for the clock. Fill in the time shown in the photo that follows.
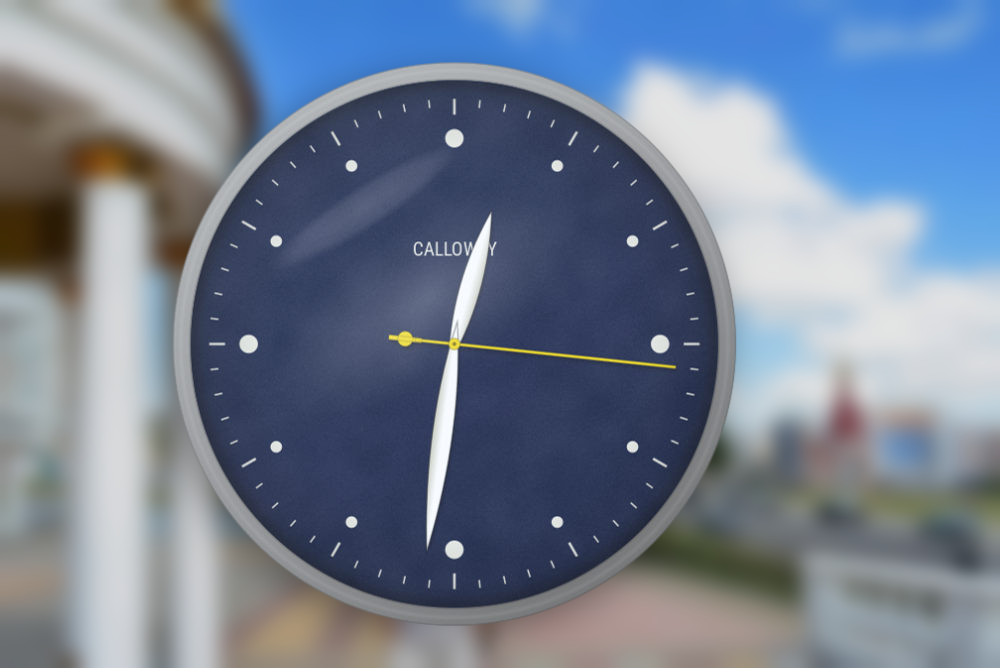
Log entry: 12:31:16
